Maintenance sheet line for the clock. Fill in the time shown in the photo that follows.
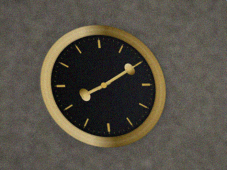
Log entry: 8:10
